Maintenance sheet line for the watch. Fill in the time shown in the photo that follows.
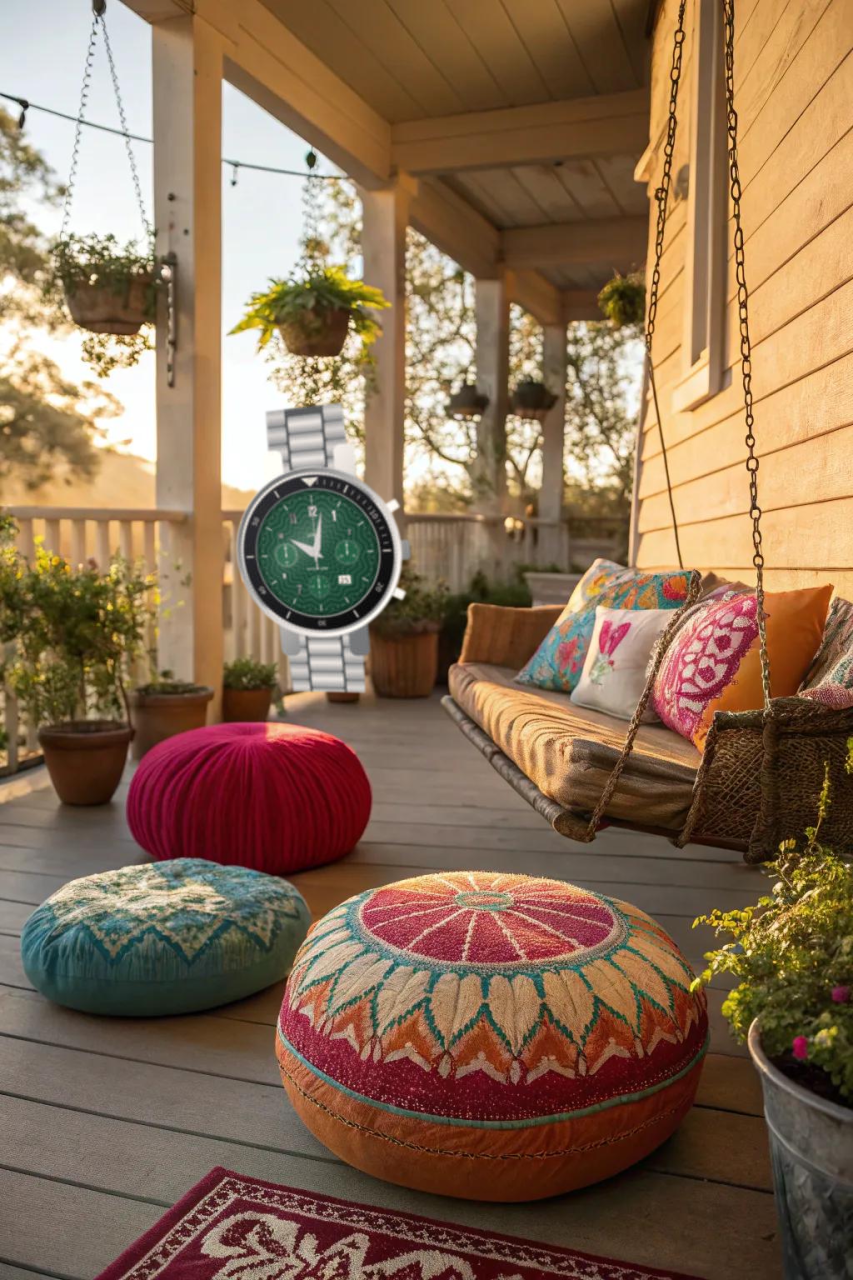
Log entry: 10:02
